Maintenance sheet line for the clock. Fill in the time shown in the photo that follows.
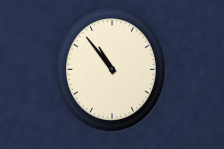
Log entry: 10:53
